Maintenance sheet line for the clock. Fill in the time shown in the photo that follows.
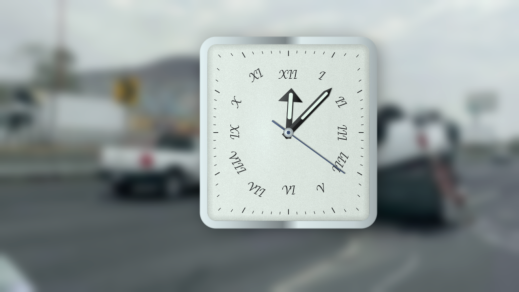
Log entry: 12:07:21
